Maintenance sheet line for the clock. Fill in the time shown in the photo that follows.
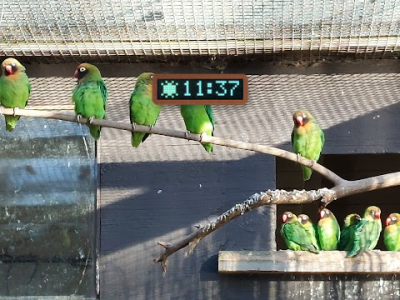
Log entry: 11:37
